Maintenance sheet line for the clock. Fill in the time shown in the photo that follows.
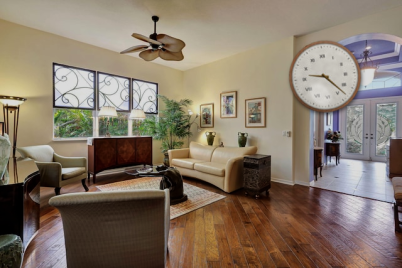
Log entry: 9:23
